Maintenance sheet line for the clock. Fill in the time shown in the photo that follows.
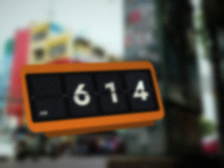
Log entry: 6:14
